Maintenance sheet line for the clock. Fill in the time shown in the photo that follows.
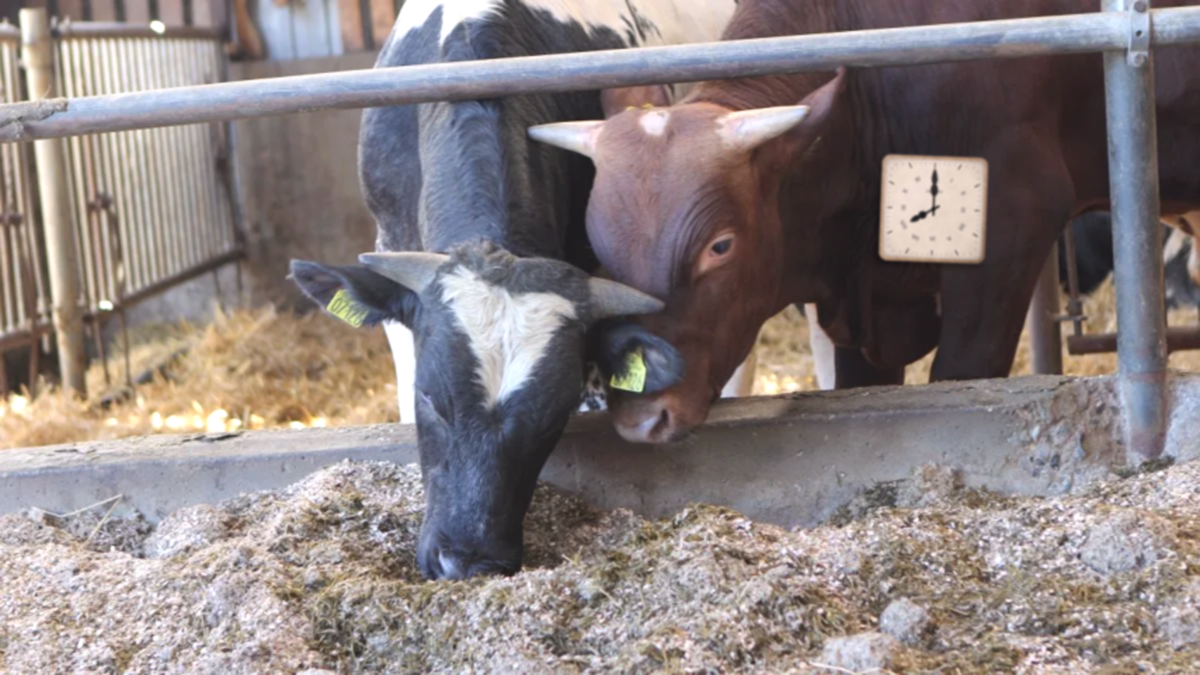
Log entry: 8:00
